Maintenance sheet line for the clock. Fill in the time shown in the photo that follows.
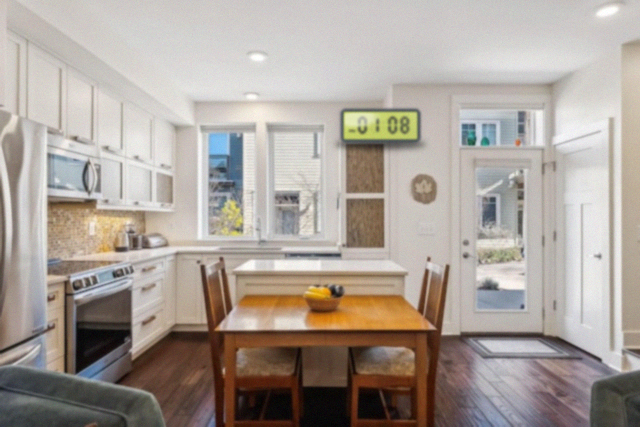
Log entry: 1:08
